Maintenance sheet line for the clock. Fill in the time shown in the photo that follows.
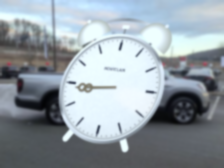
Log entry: 8:44
